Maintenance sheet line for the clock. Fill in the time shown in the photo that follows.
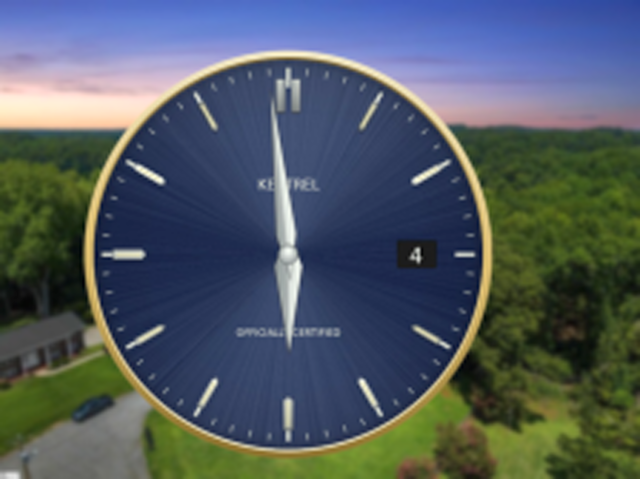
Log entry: 5:59
